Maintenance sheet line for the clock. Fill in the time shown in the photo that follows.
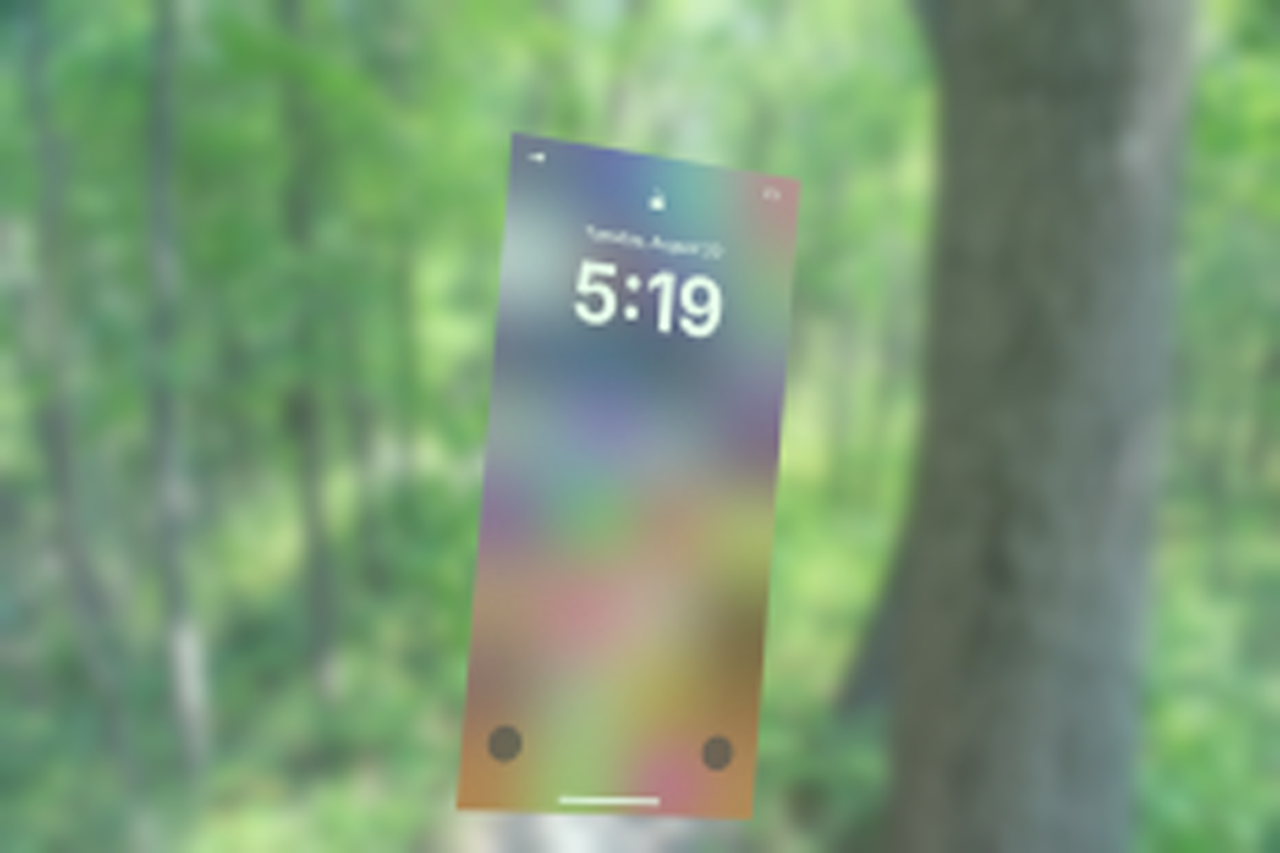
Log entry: 5:19
